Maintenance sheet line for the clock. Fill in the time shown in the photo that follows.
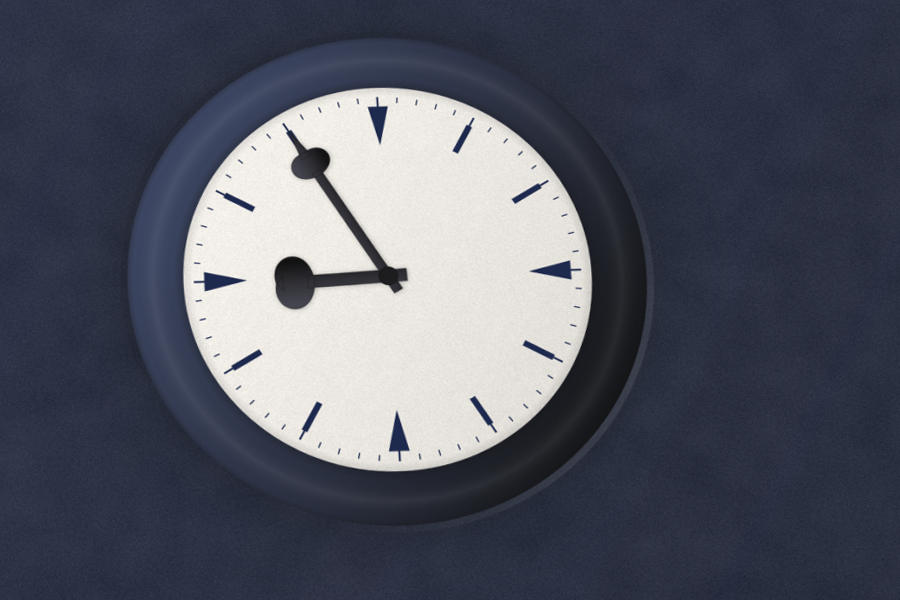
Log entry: 8:55
